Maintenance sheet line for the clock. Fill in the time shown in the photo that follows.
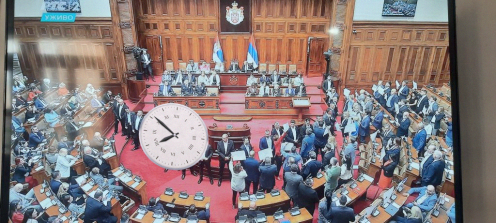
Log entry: 7:51
